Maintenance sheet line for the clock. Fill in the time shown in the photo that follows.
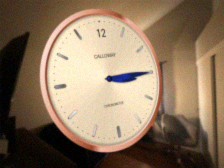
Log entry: 3:15
